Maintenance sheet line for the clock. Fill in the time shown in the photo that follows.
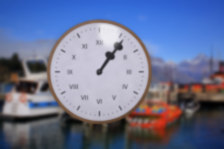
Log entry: 1:06
